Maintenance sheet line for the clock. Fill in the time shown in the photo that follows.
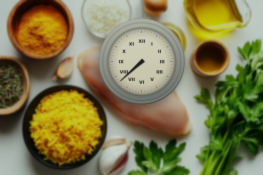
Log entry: 7:38
